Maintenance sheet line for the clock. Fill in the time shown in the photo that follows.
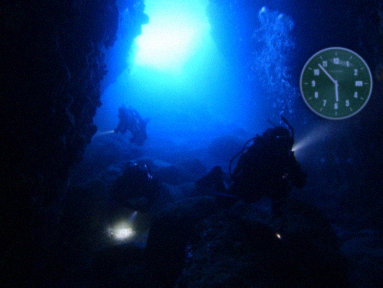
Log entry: 5:53
